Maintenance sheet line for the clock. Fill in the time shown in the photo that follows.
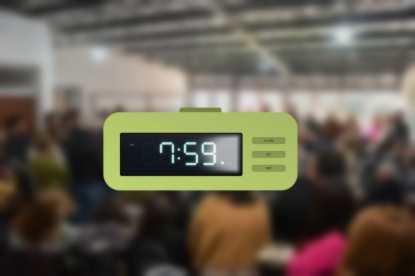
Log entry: 7:59
